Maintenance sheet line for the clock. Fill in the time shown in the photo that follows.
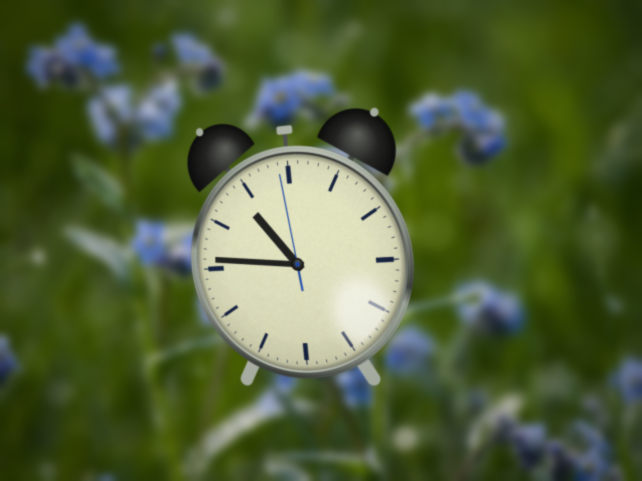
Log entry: 10:45:59
